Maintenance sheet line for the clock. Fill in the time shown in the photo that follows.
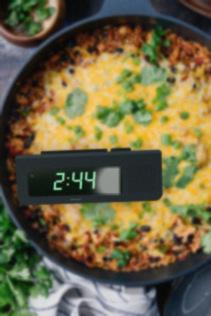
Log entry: 2:44
